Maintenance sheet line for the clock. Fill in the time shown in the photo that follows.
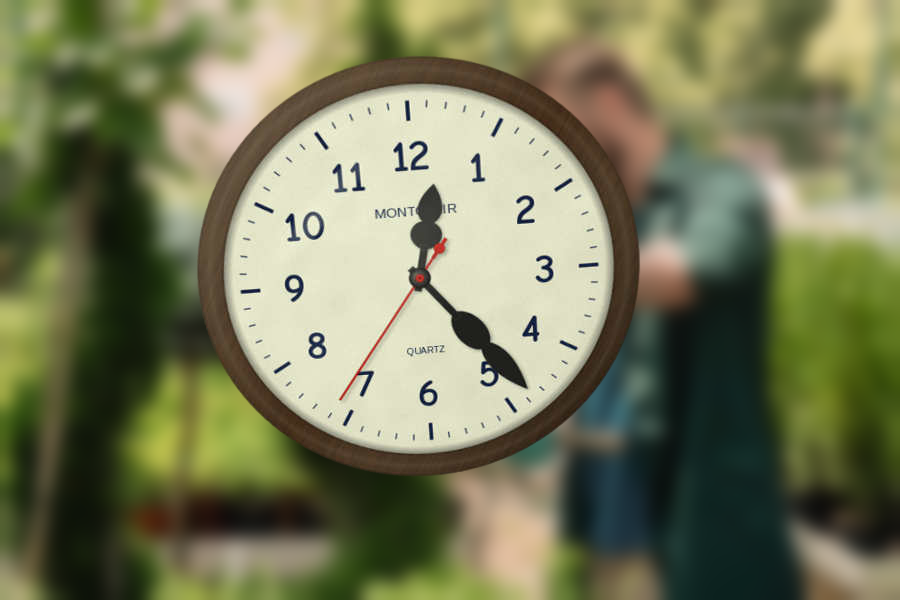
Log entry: 12:23:36
